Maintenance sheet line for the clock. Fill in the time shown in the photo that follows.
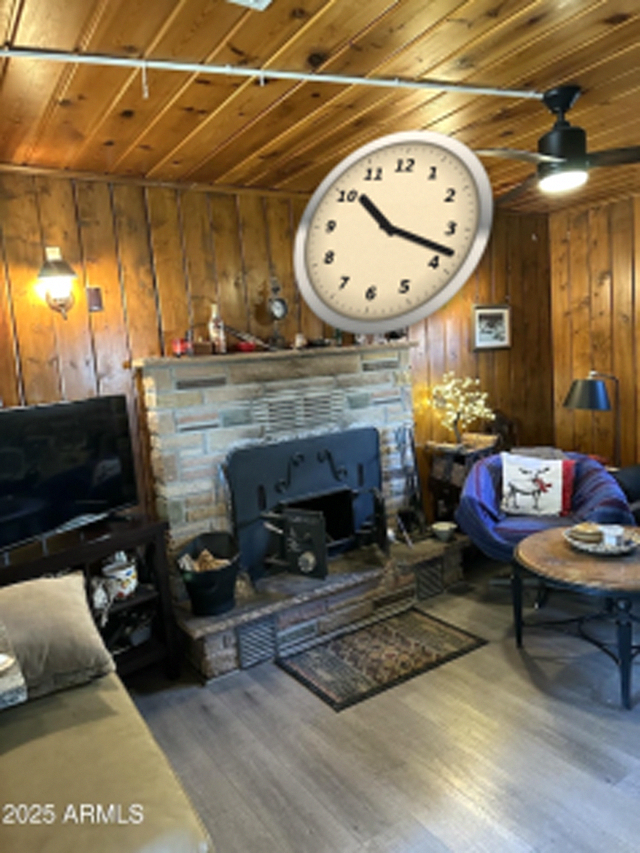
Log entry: 10:18
